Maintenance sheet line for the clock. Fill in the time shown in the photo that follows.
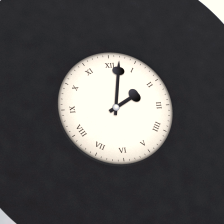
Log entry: 2:02
